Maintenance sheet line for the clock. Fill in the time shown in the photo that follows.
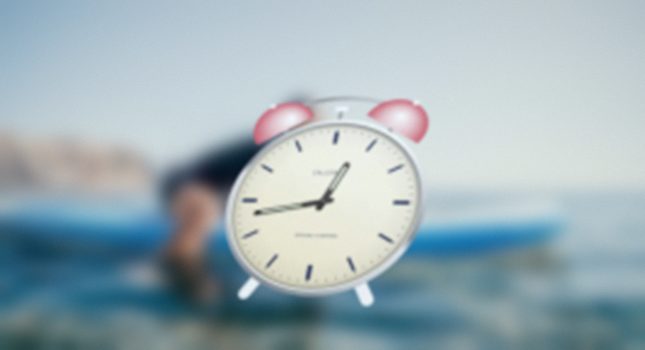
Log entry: 12:43
